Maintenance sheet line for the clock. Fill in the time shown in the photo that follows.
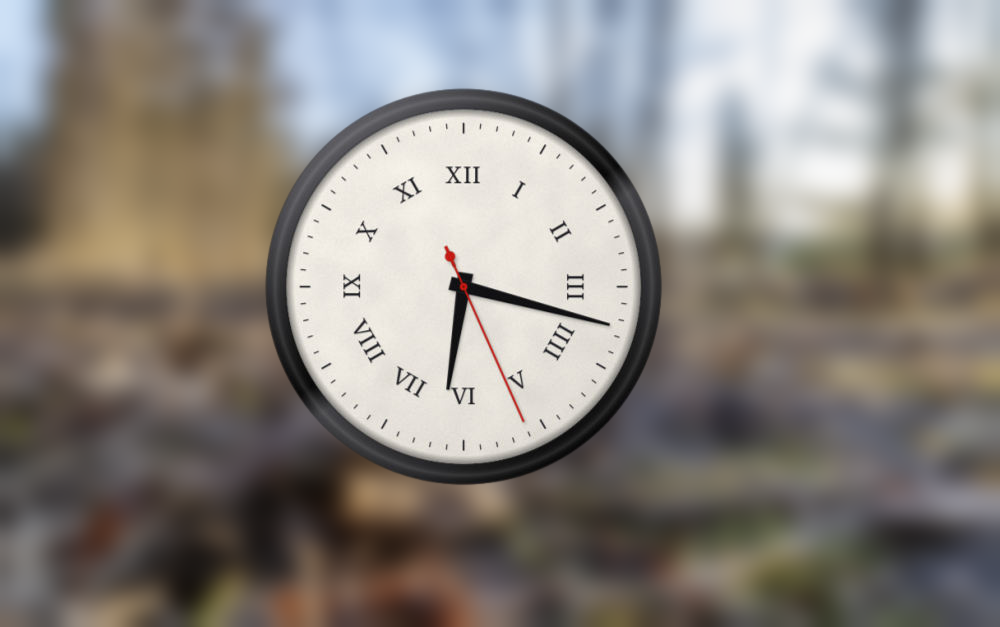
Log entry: 6:17:26
